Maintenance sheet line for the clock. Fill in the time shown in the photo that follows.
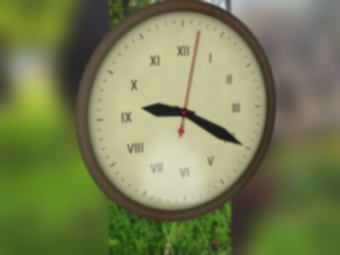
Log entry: 9:20:02
